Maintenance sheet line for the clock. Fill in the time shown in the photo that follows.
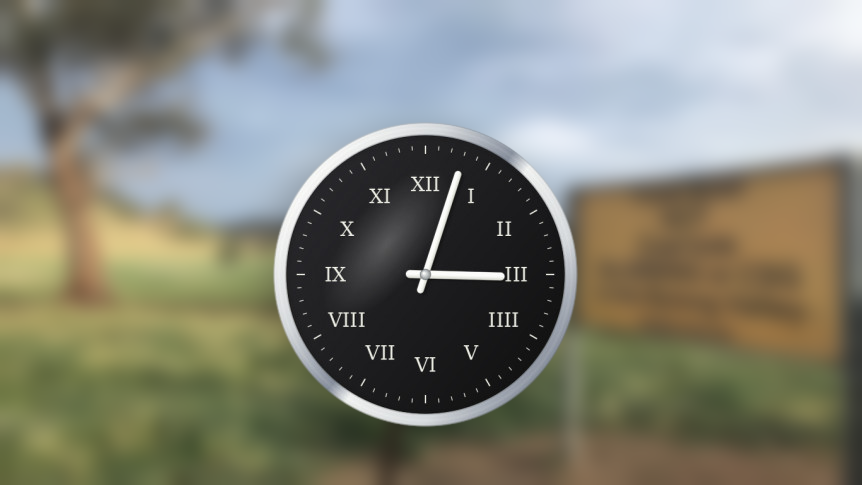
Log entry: 3:03
